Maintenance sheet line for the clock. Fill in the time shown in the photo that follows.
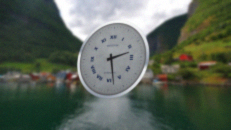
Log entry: 2:28
